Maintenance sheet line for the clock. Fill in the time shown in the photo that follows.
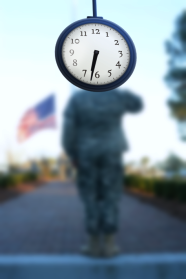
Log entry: 6:32
